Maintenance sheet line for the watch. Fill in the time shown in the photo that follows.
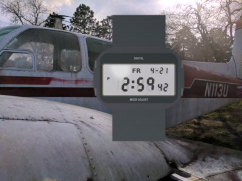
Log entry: 2:59:42
